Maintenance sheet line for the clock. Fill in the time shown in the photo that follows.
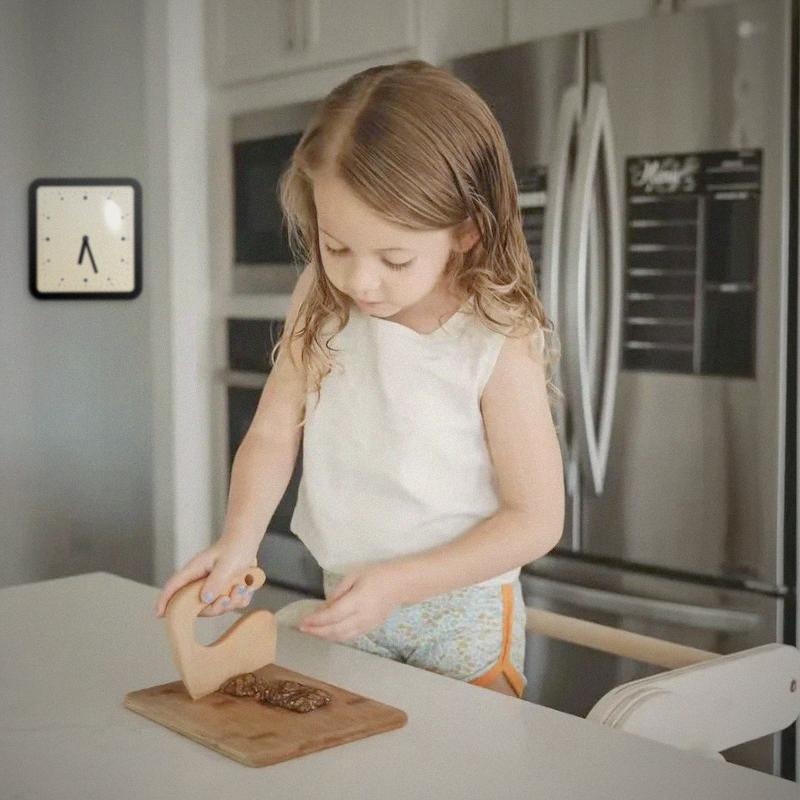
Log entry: 6:27
